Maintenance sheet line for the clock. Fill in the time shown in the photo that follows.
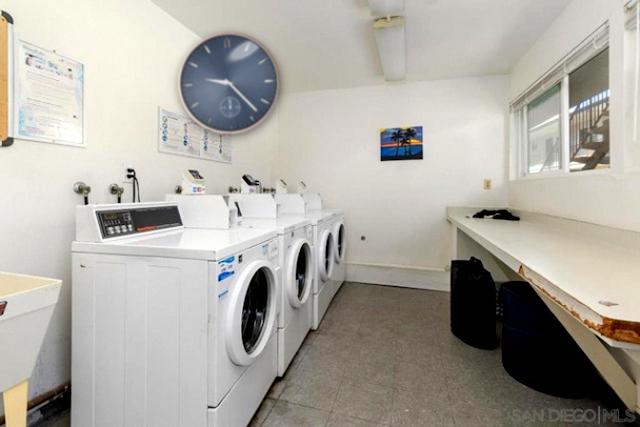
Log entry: 9:23
